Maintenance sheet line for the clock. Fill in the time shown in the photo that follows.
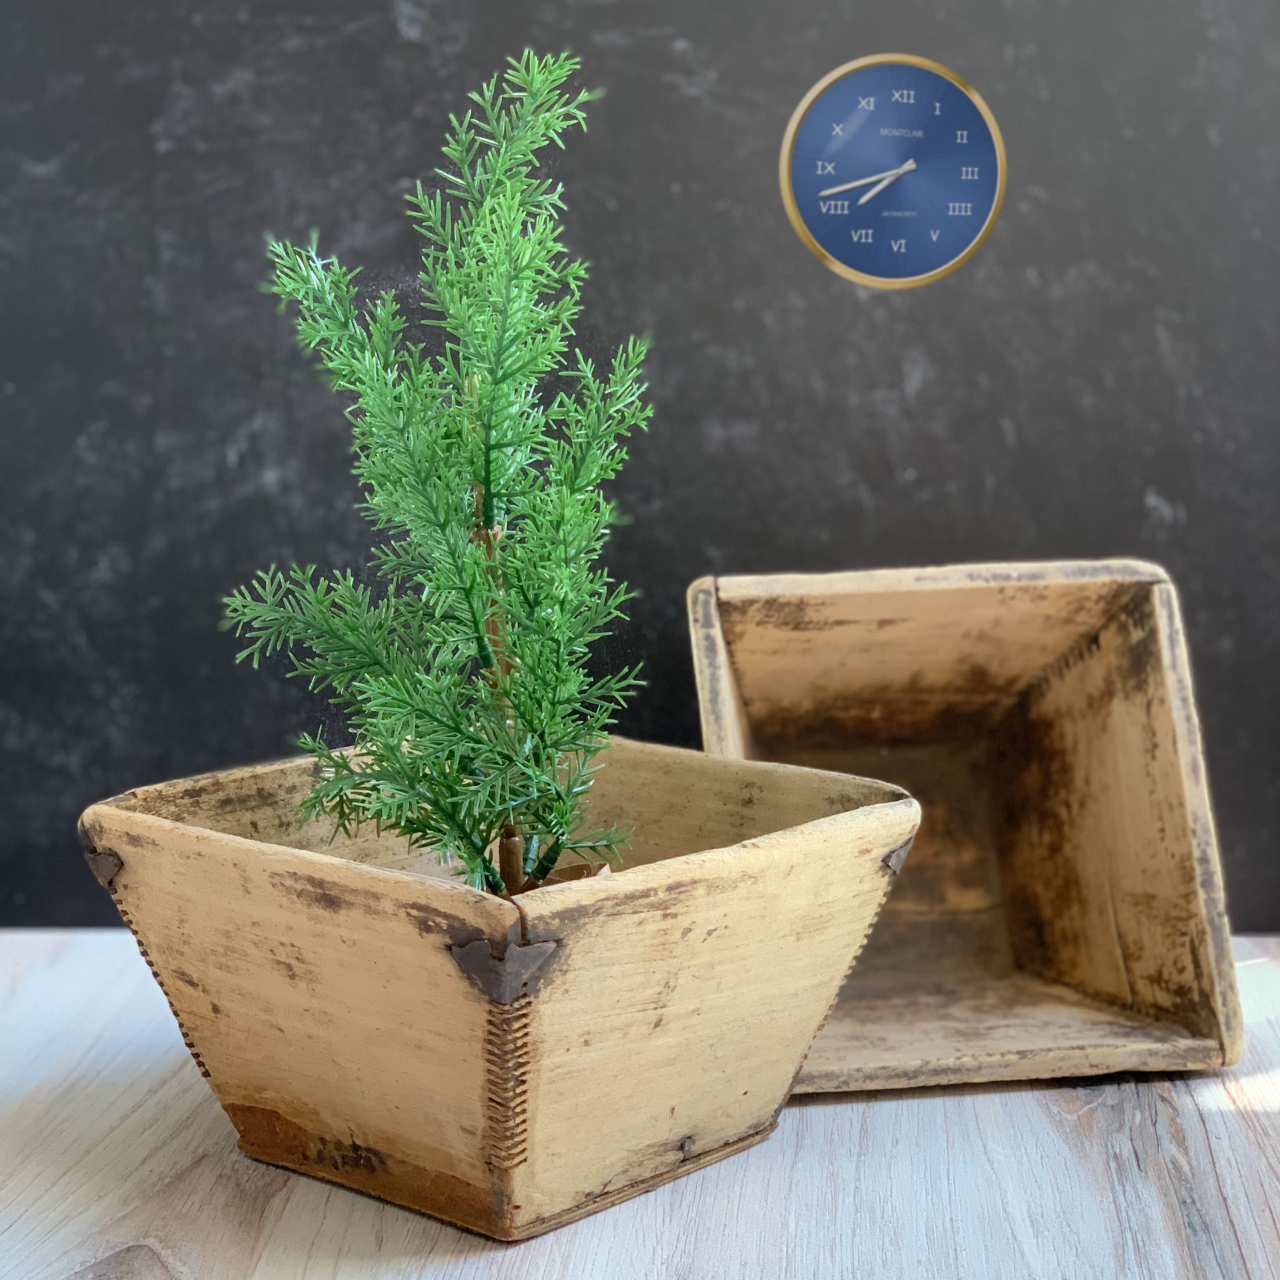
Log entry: 7:42
